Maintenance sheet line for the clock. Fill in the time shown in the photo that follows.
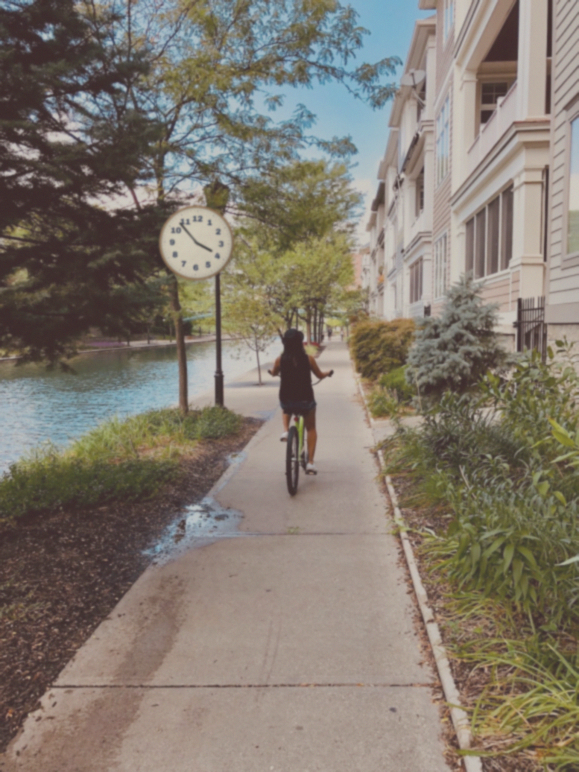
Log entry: 3:53
